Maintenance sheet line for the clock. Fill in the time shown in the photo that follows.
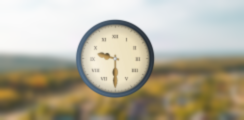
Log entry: 9:30
